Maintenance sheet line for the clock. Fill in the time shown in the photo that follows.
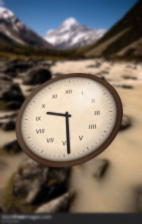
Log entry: 9:29
